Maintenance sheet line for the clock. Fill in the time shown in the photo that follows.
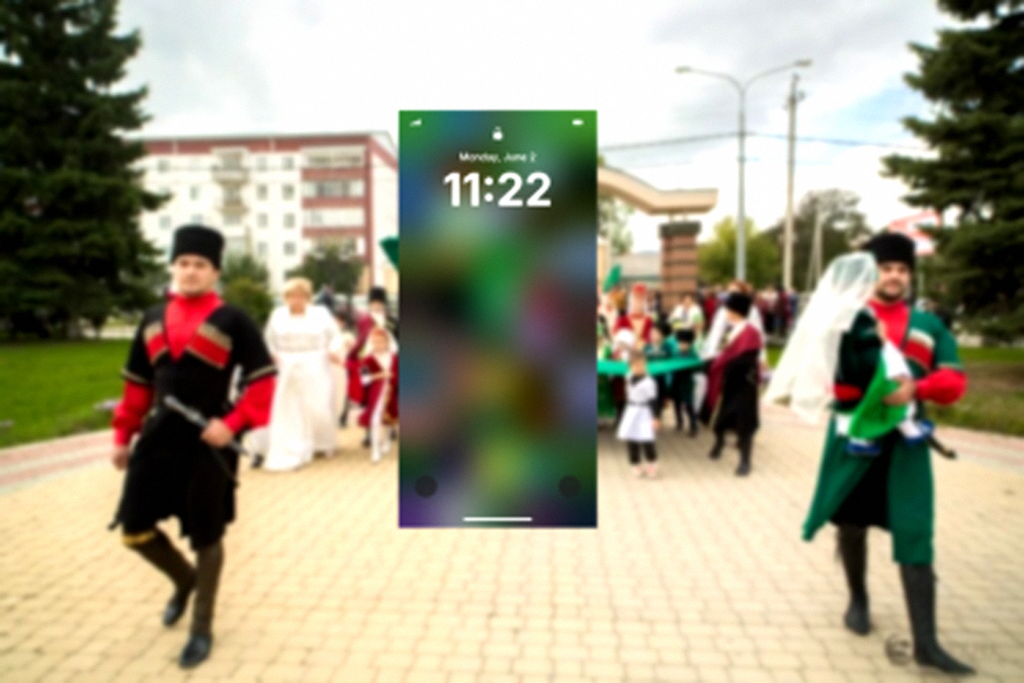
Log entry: 11:22
